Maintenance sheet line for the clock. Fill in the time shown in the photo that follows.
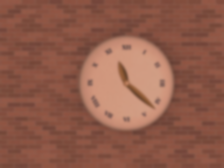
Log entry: 11:22
